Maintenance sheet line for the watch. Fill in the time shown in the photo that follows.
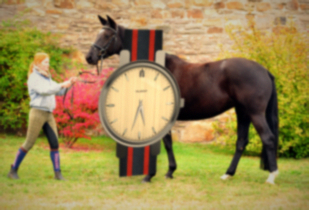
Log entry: 5:33
